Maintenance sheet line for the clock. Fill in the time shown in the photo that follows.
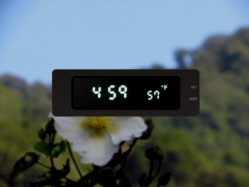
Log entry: 4:59
